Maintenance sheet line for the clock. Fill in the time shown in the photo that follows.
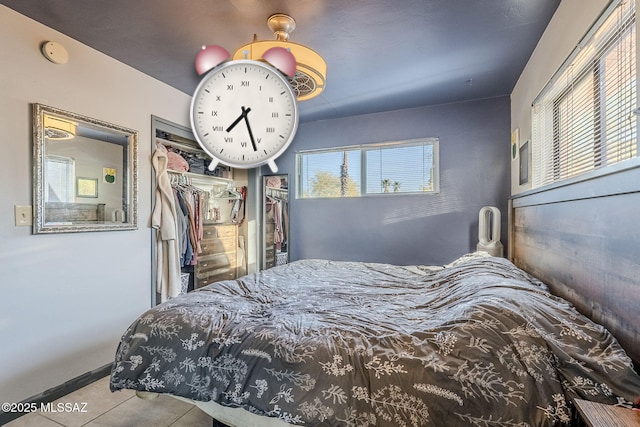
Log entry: 7:27
